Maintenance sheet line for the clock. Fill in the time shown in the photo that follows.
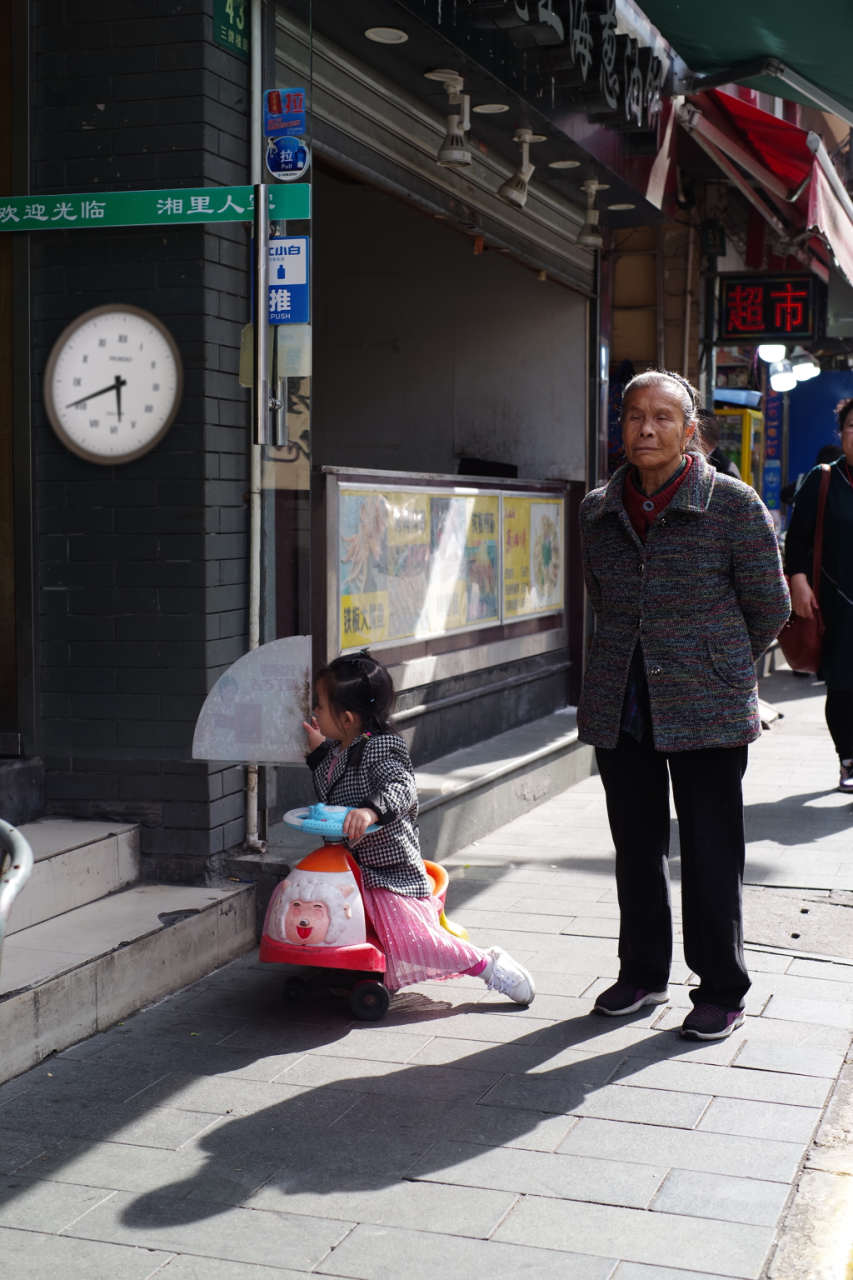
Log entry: 5:41
